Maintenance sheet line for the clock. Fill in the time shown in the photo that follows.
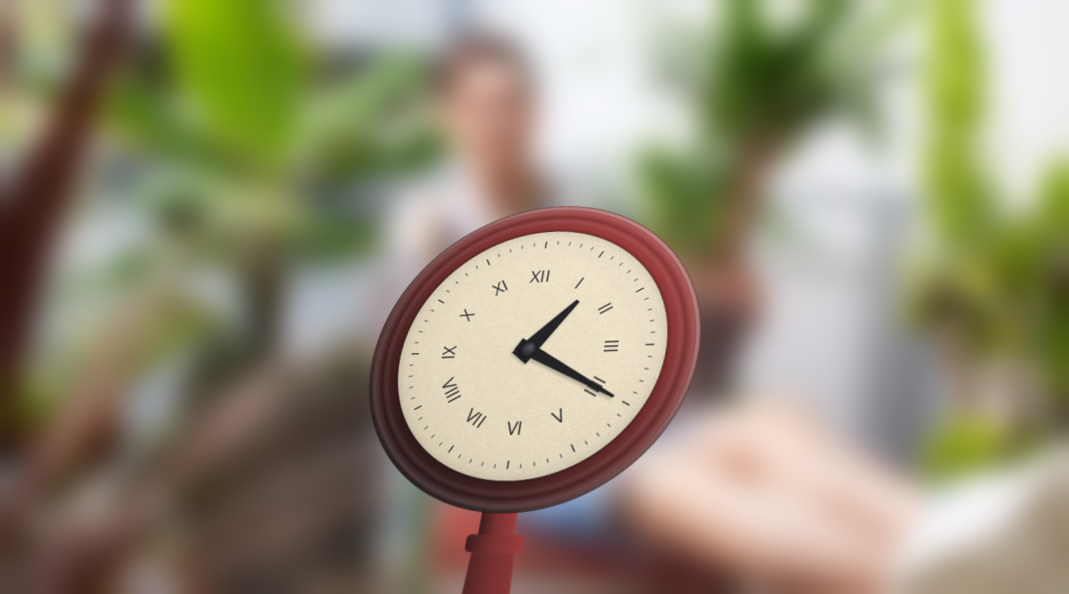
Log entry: 1:20
